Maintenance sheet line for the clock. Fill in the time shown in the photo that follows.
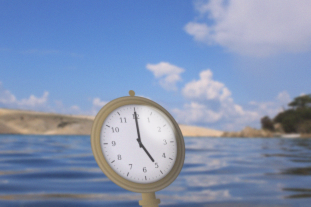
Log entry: 5:00
